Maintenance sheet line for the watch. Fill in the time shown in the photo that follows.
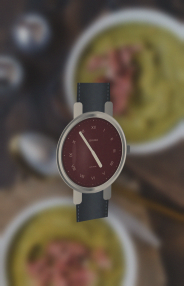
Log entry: 4:54
